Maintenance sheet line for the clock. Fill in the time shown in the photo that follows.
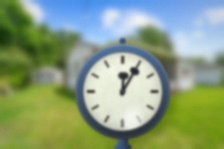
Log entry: 12:05
